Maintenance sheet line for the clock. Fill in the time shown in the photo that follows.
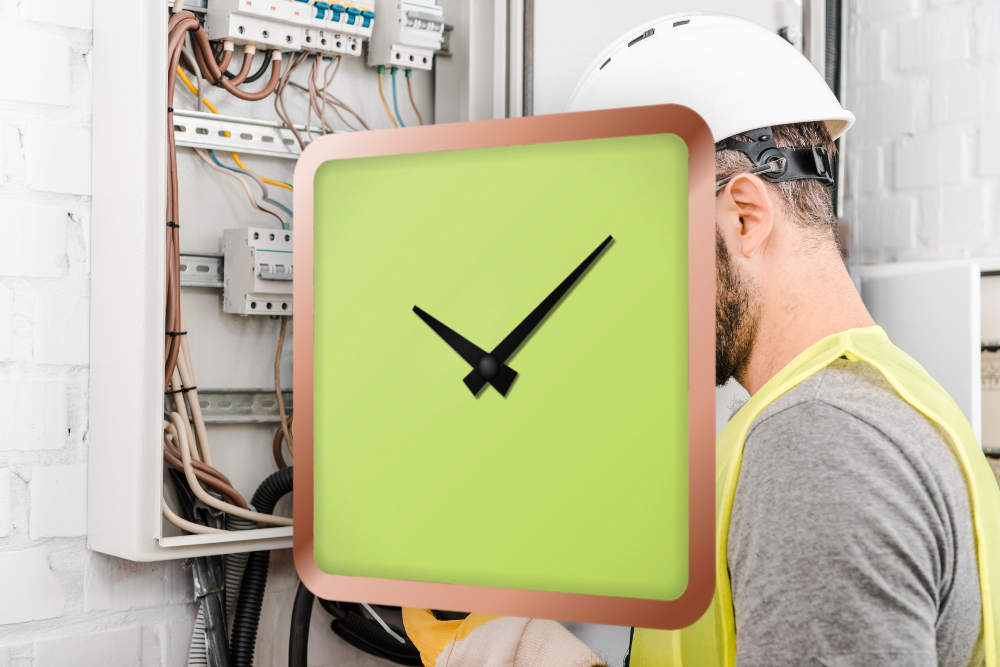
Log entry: 10:08
